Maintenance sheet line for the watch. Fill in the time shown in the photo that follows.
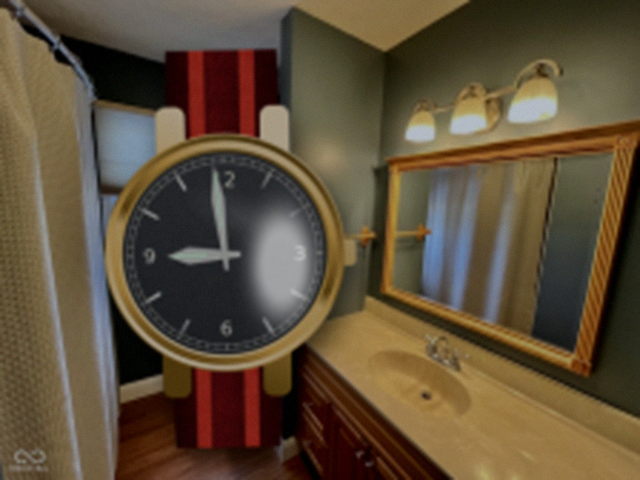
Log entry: 8:59
